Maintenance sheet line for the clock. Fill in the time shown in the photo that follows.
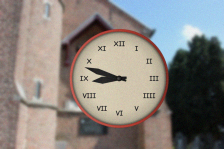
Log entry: 8:48
